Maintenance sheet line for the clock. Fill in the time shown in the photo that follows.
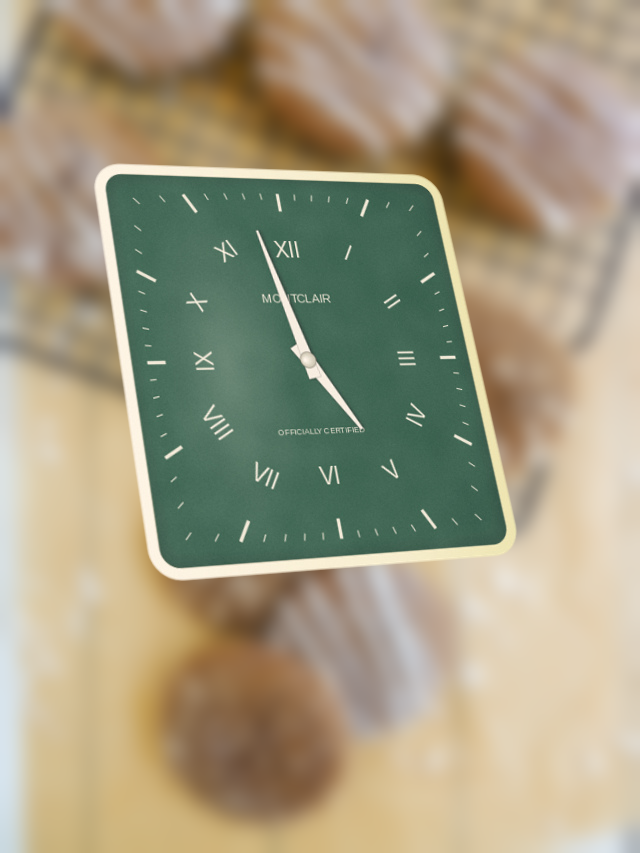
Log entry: 4:58
